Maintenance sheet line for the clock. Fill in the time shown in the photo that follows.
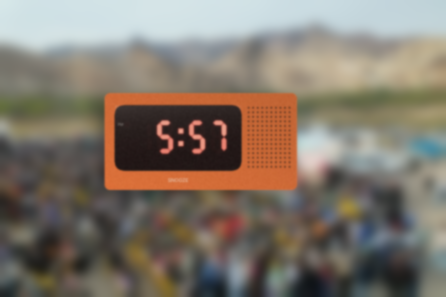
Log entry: 5:57
